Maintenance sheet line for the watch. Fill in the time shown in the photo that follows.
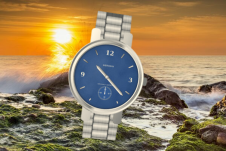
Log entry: 10:22
